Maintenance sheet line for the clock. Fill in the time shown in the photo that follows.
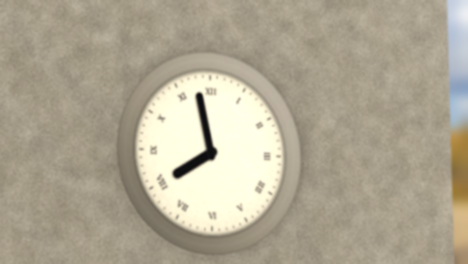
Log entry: 7:58
